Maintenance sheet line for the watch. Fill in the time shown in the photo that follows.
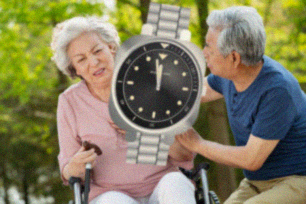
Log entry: 11:58
